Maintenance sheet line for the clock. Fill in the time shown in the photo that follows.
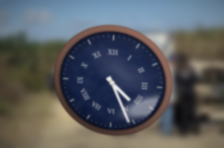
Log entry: 4:26
